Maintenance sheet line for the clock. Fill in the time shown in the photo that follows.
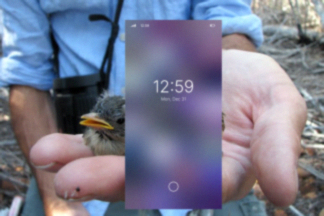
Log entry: 12:59
